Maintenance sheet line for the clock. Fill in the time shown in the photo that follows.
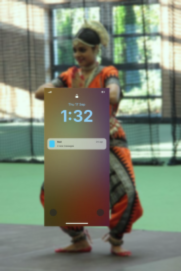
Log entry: 1:32
